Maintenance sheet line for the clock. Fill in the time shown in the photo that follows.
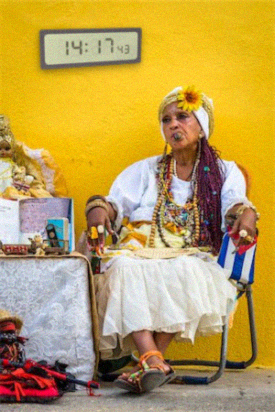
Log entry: 14:17:43
